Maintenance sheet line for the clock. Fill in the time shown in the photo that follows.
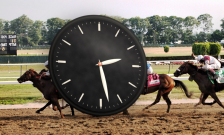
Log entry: 2:28
